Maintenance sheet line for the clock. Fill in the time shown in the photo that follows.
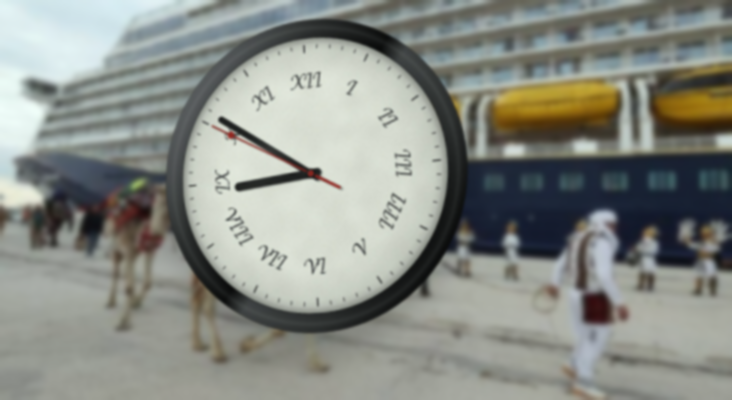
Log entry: 8:50:50
